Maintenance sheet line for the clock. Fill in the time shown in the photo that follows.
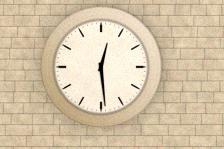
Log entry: 12:29
